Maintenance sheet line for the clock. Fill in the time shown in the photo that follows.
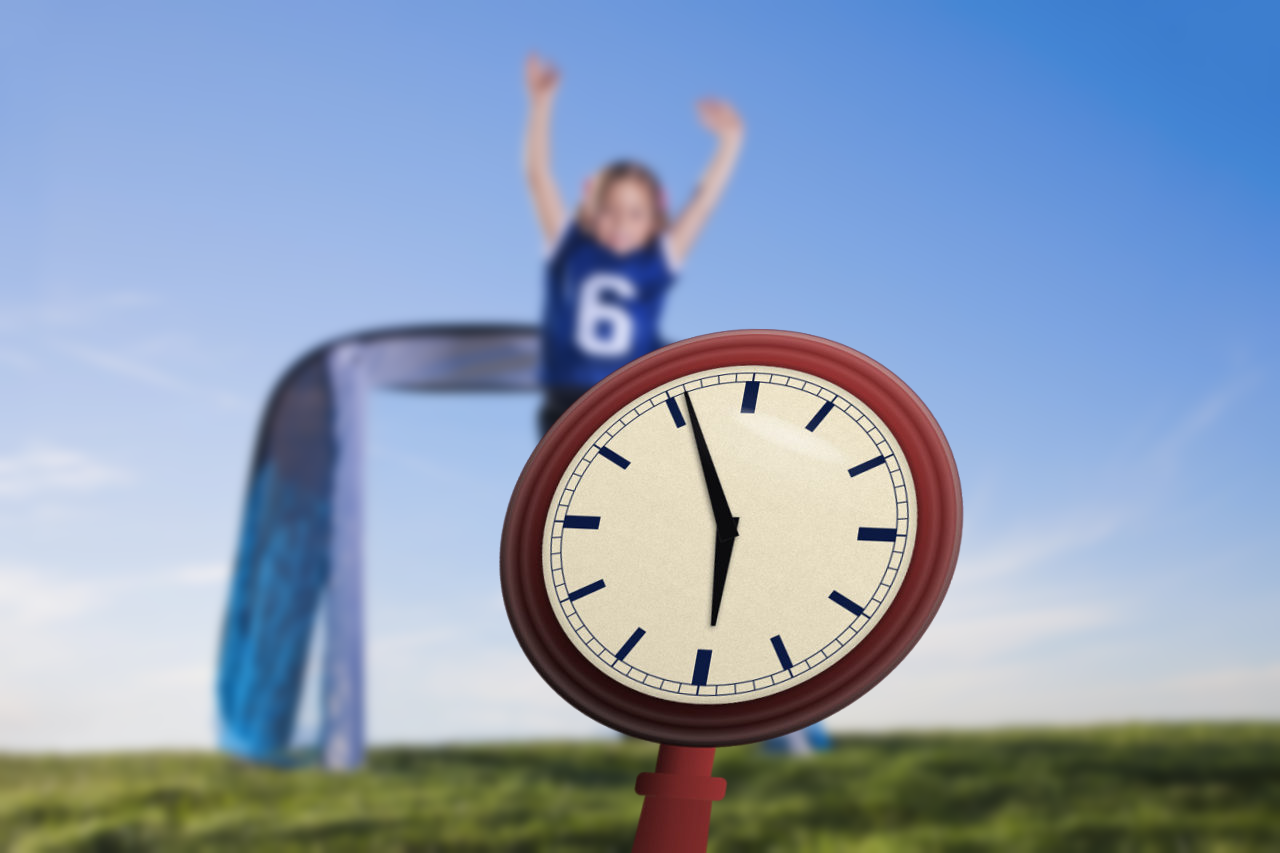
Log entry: 5:56
